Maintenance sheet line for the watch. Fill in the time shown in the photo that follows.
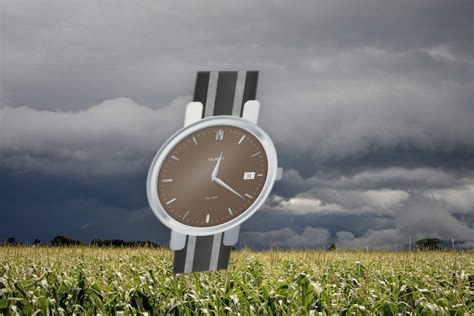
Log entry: 12:21
